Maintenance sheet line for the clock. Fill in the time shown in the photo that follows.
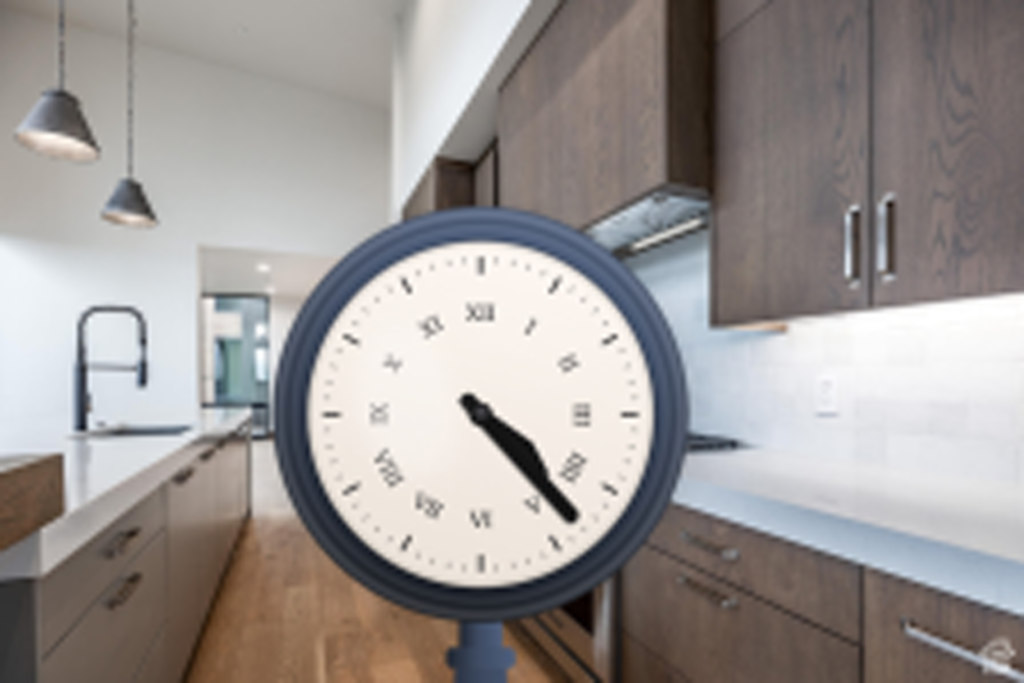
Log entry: 4:23
